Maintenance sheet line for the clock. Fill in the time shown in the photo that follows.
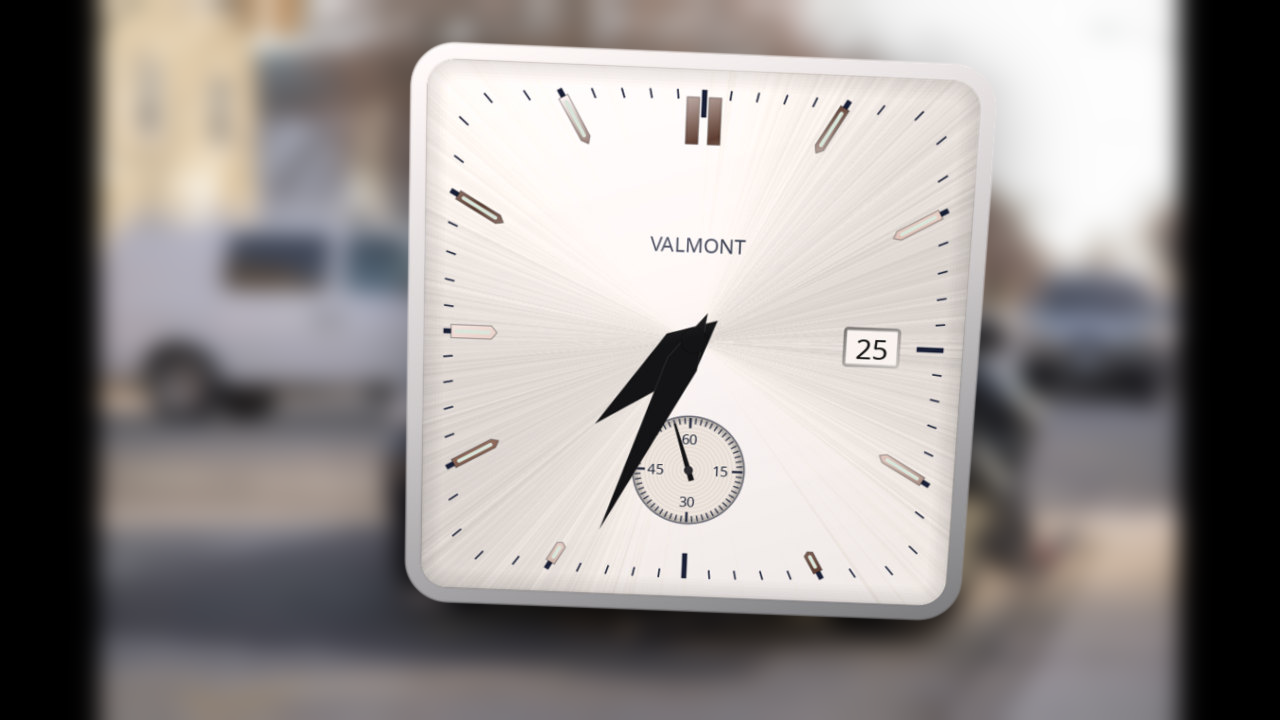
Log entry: 7:33:57
